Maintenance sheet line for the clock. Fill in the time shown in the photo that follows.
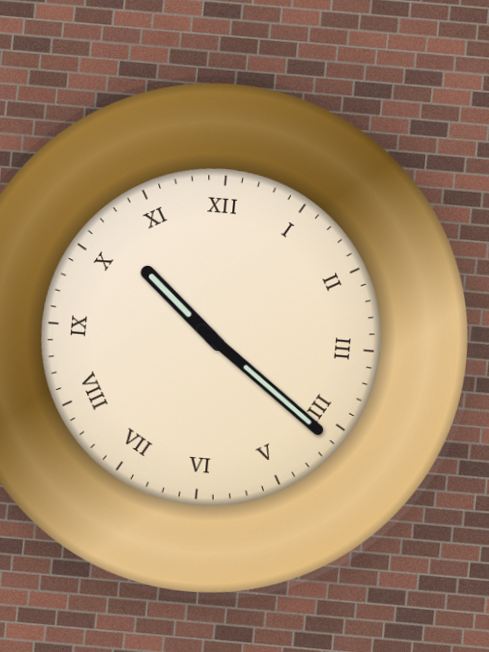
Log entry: 10:21
